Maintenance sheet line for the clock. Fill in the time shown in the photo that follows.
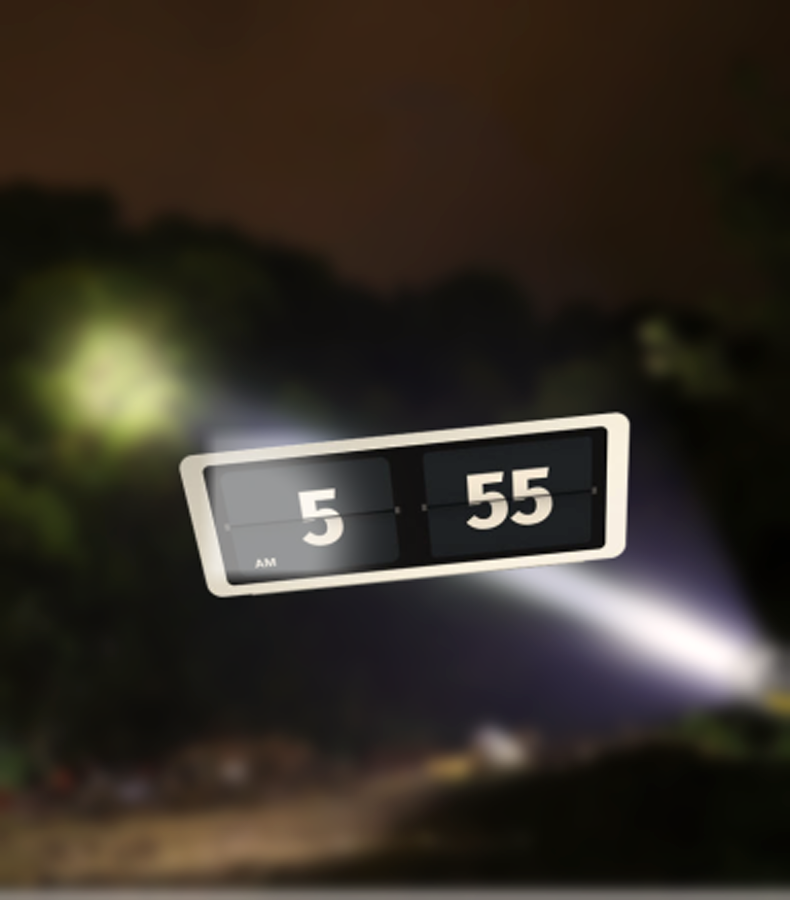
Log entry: 5:55
